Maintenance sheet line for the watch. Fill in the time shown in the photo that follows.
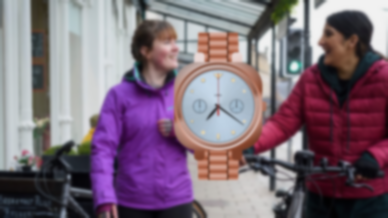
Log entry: 7:21
